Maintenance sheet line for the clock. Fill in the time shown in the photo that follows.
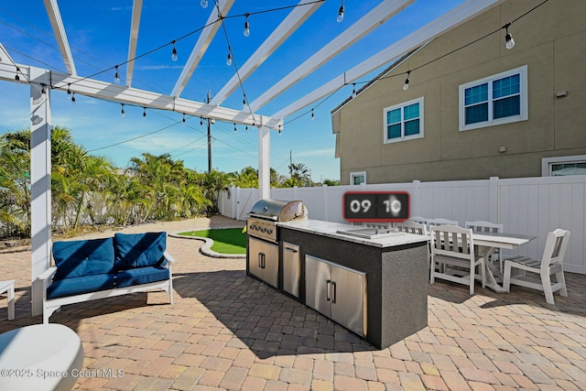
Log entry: 9:10
